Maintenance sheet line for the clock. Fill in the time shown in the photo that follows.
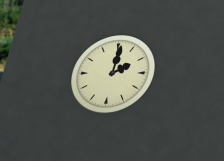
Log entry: 2:01
